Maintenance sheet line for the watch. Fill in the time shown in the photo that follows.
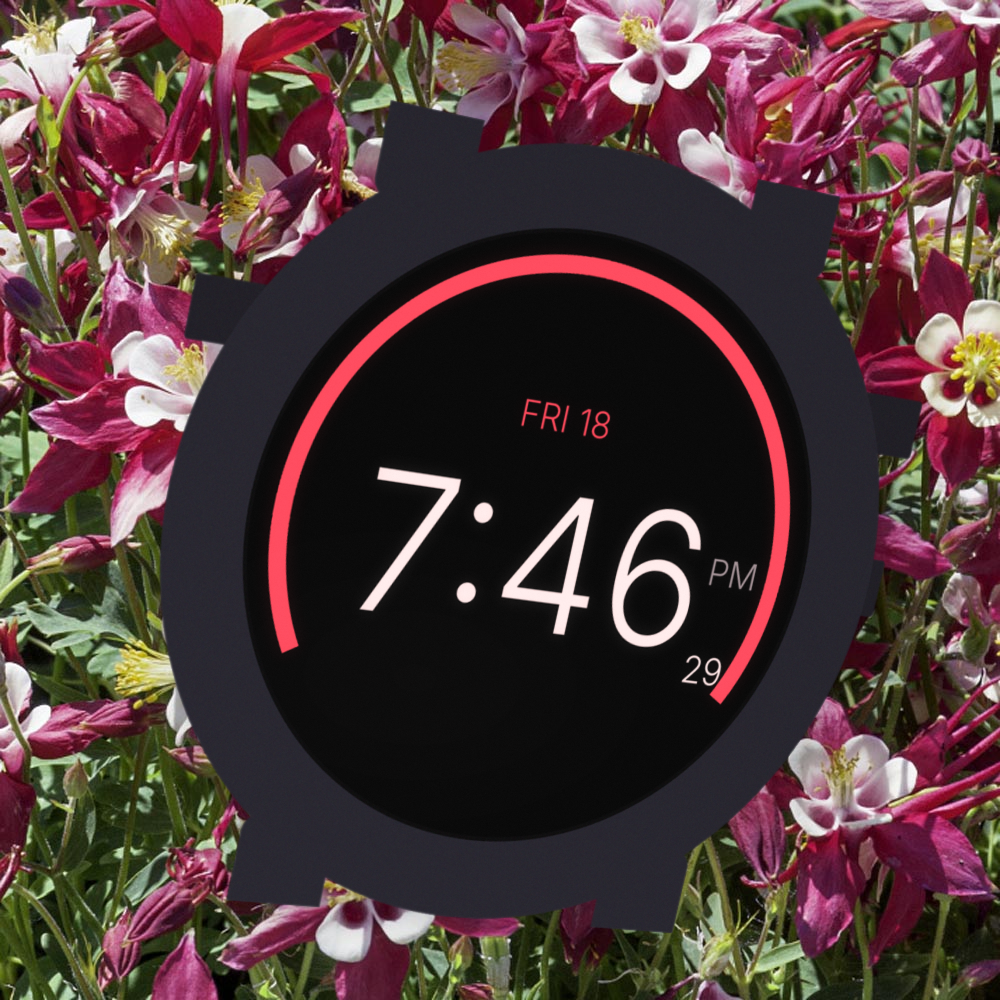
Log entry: 7:46:29
